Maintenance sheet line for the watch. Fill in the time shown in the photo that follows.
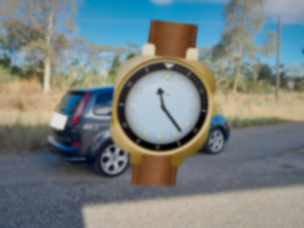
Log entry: 11:23
